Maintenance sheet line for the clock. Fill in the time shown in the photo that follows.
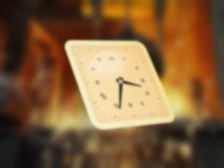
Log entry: 3:34
